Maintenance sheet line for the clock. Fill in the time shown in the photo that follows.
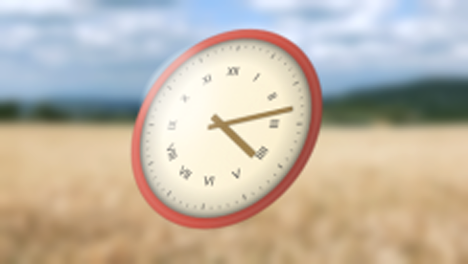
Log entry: 4:13
